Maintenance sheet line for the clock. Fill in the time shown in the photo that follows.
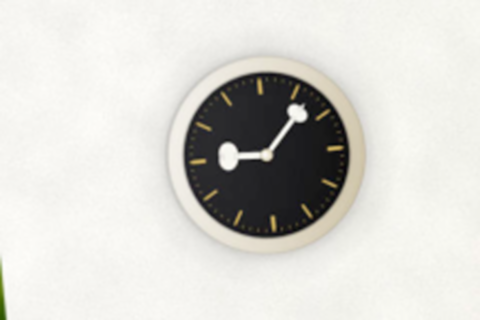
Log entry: 9:07
